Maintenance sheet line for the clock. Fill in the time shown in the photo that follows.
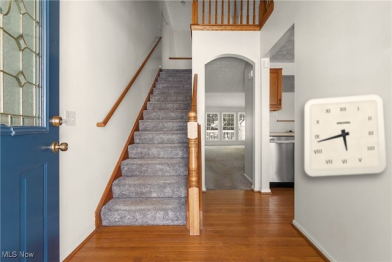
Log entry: 5:43
